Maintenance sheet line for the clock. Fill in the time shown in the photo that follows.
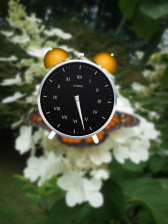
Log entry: 5:27
